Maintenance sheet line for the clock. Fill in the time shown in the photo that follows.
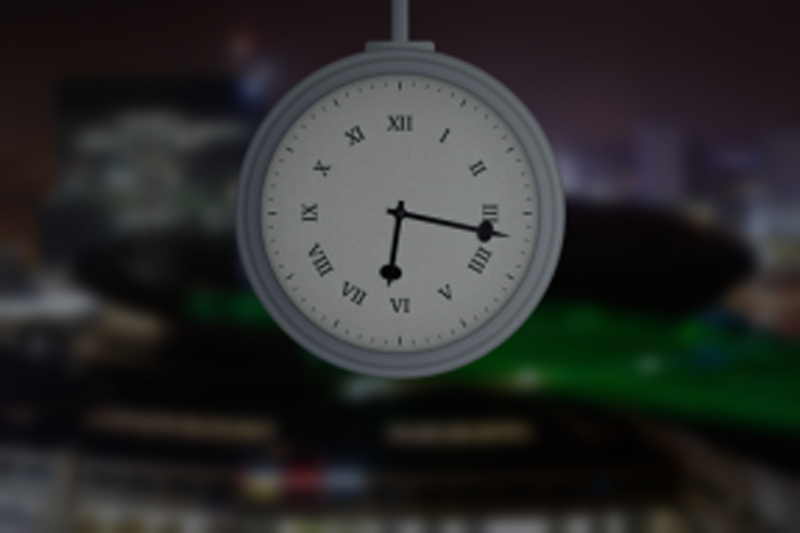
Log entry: 6:17
